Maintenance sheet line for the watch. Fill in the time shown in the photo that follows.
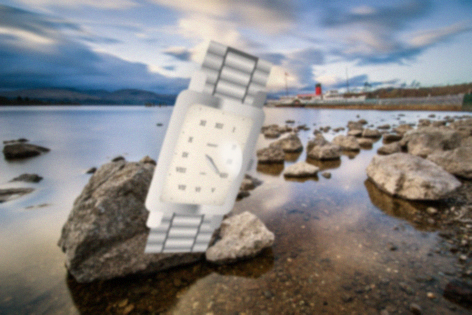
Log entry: 4:21
